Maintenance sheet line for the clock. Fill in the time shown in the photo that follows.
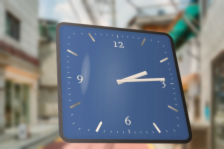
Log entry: 2:14
